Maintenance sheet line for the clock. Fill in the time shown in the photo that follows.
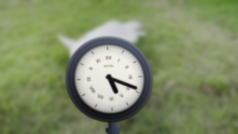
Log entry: 5:19
